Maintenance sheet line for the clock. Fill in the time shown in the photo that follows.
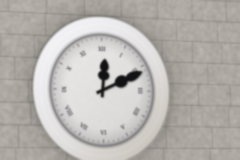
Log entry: 12:11
